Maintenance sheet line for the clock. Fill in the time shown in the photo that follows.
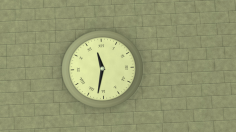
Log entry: 11:32
